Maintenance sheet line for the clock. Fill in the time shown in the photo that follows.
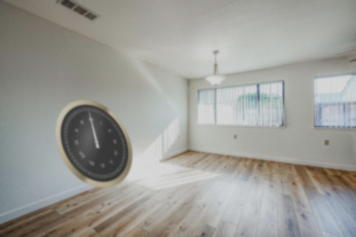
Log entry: 12:00
